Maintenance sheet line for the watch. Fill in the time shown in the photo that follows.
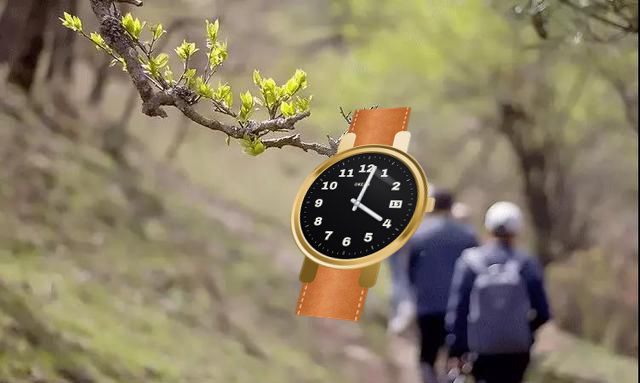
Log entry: 4:02
